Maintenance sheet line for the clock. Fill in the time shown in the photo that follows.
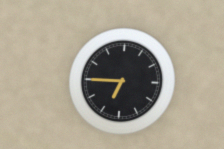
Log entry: 6:45
